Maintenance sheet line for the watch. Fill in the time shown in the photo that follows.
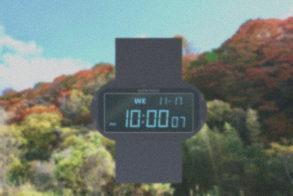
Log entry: 10:00:07
